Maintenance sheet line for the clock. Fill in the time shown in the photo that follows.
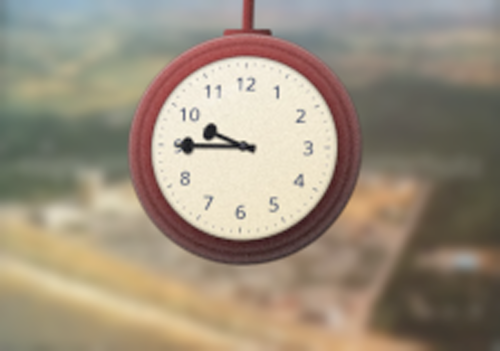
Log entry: 9:45
